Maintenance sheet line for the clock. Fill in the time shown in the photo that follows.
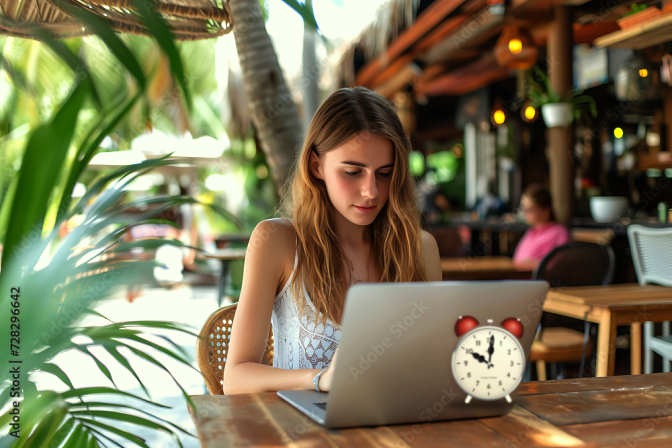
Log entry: 10:01
